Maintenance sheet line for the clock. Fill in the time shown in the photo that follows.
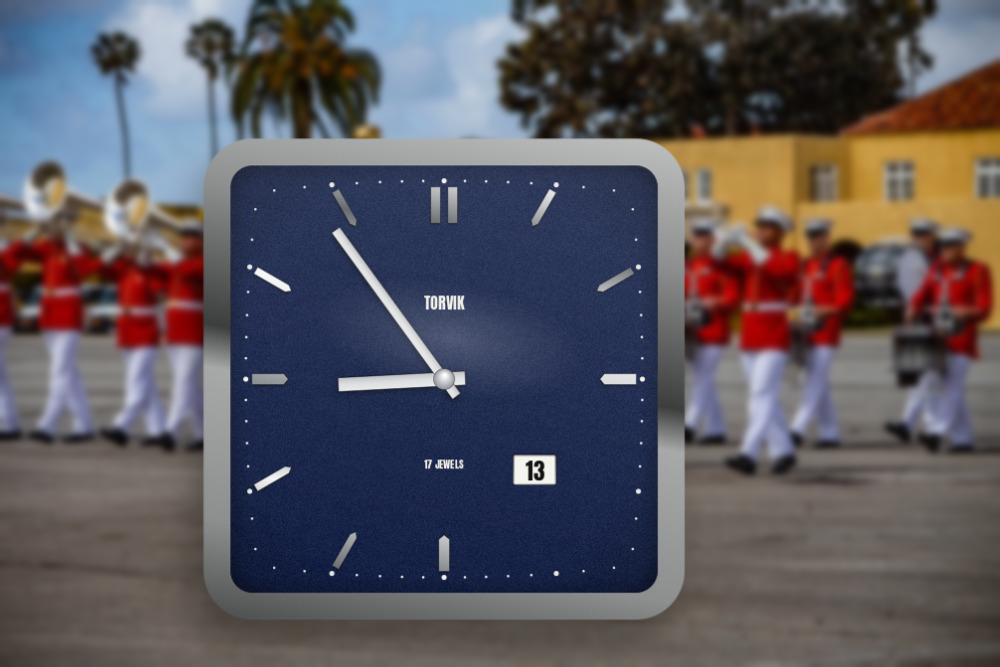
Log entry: 8:54
